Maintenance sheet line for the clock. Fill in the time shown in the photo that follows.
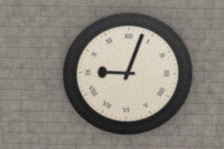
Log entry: 9:03
